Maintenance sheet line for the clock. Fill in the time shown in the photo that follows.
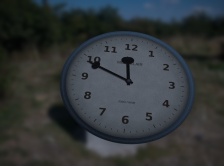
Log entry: 11:49
